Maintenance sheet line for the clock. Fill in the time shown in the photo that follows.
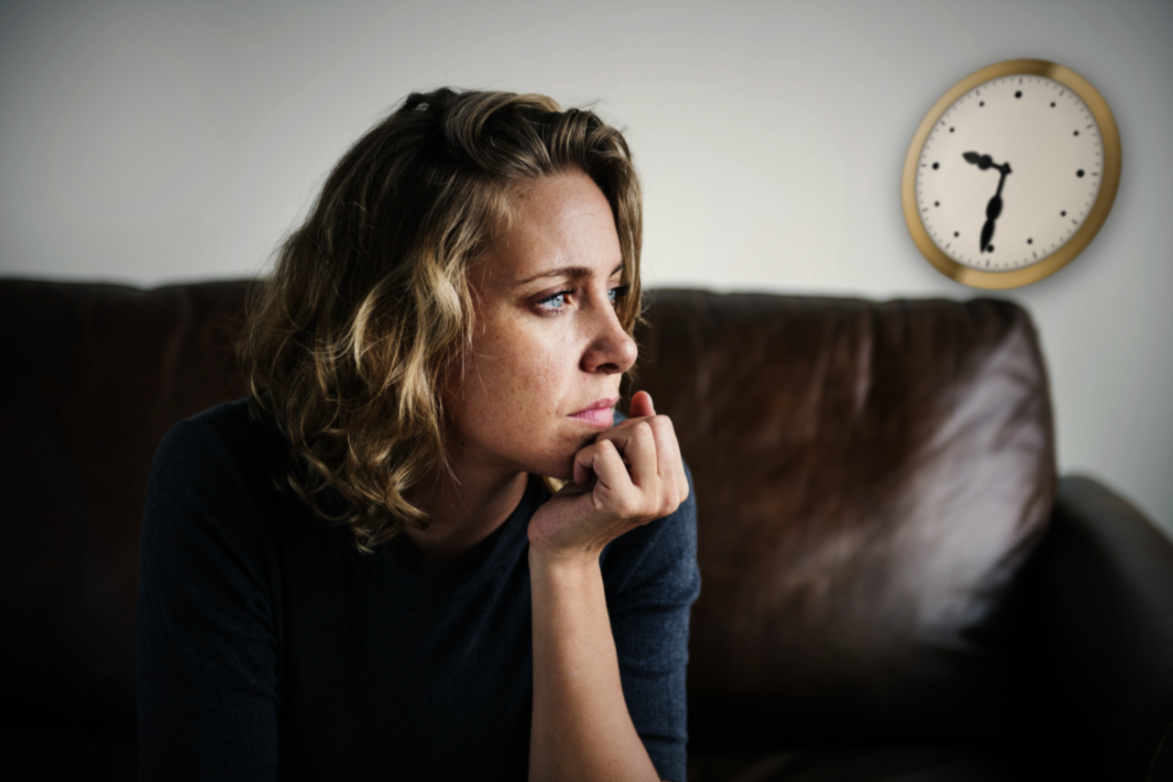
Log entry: 9:31
